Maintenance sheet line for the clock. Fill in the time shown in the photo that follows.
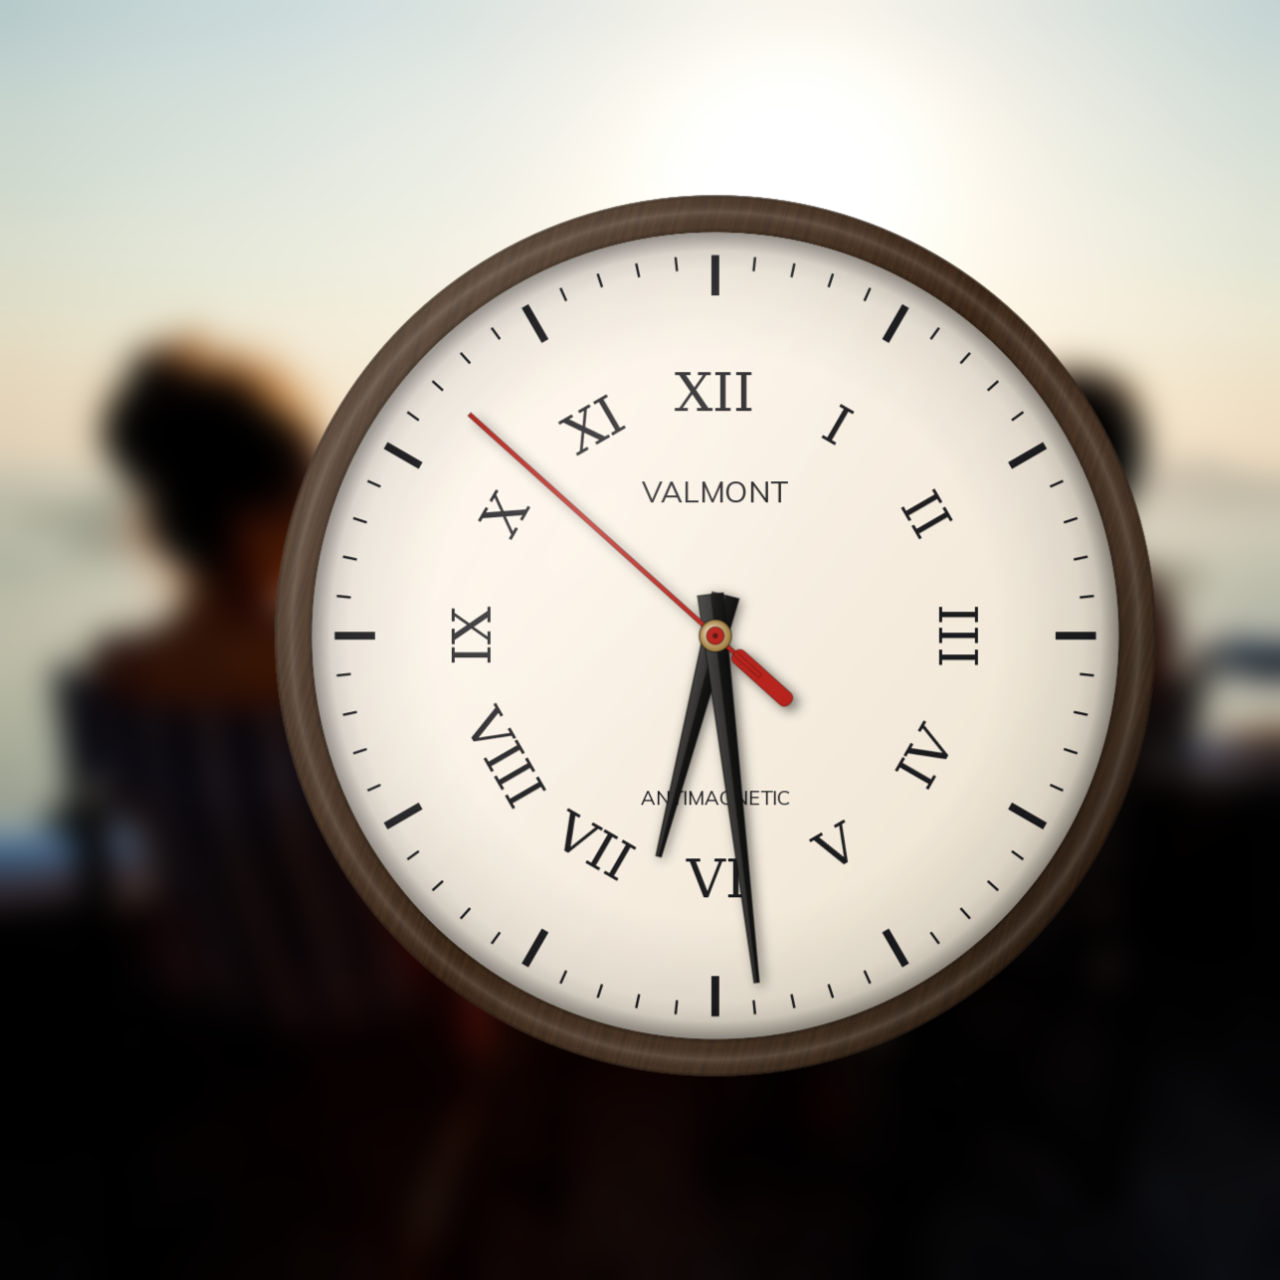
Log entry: 6:28:52
